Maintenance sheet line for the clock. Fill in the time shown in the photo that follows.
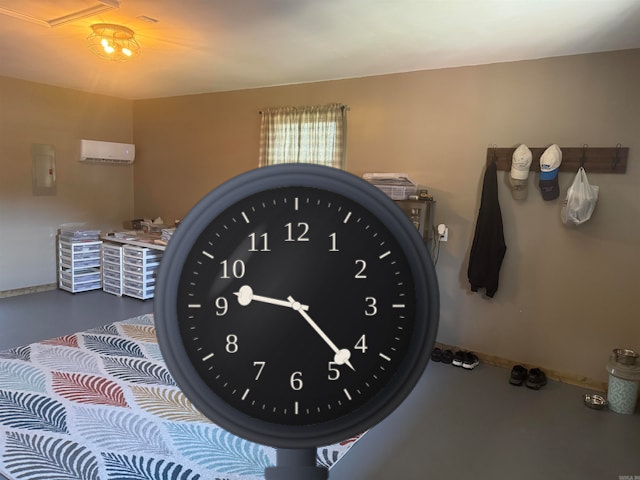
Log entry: 9:23
